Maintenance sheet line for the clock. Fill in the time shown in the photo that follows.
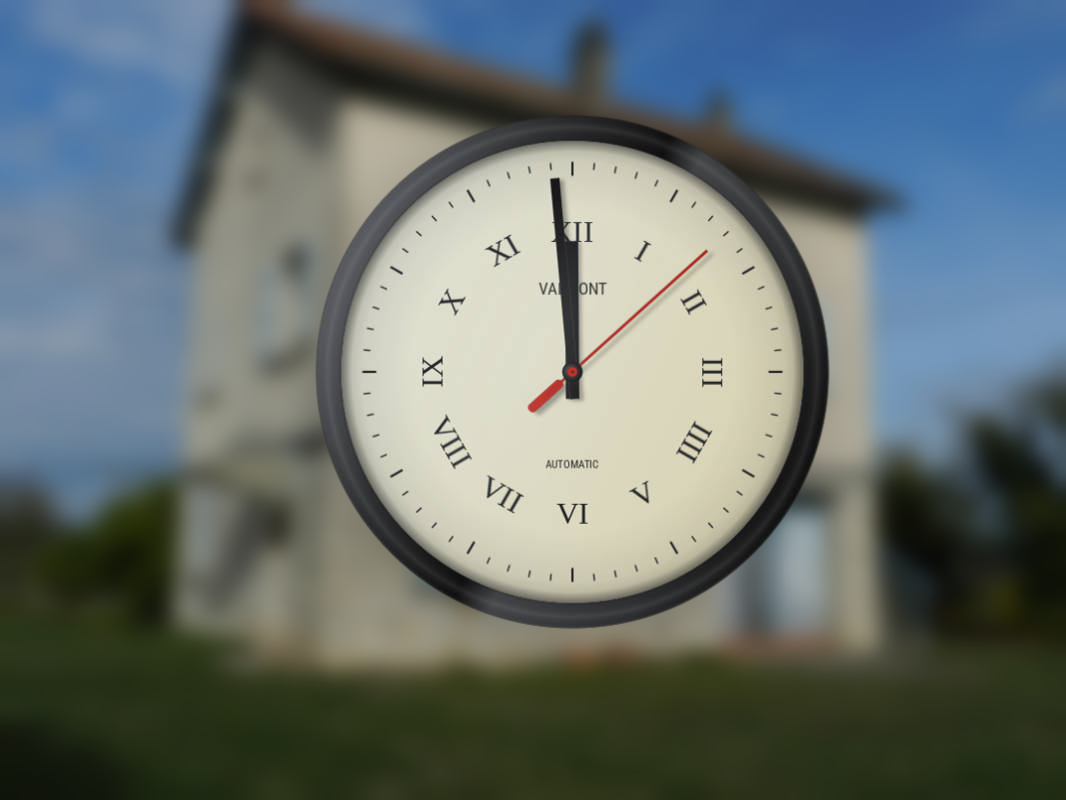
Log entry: 11:59:08
